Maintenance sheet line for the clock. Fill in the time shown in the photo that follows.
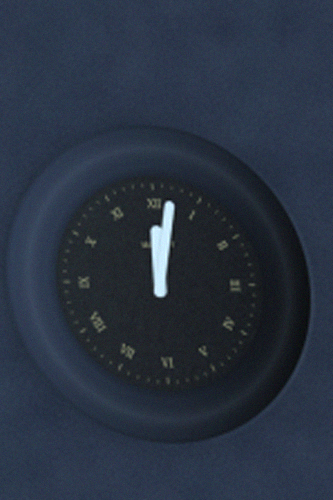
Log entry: 12:02
